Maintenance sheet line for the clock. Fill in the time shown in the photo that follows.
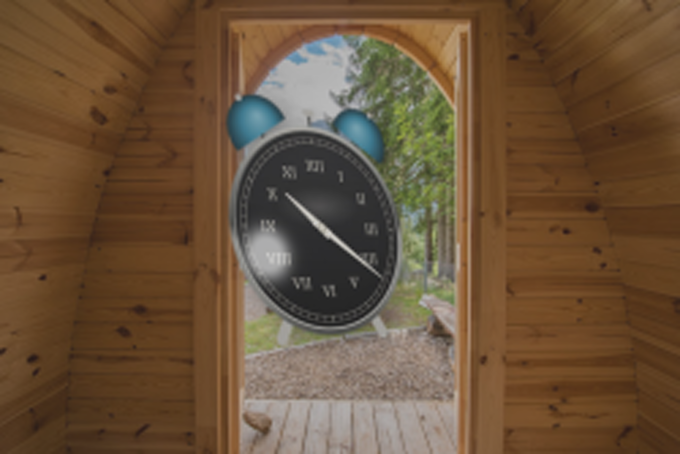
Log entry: 10:21
